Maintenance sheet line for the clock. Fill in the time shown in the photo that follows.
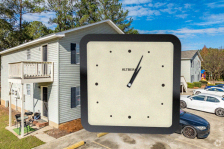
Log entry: 1:04
